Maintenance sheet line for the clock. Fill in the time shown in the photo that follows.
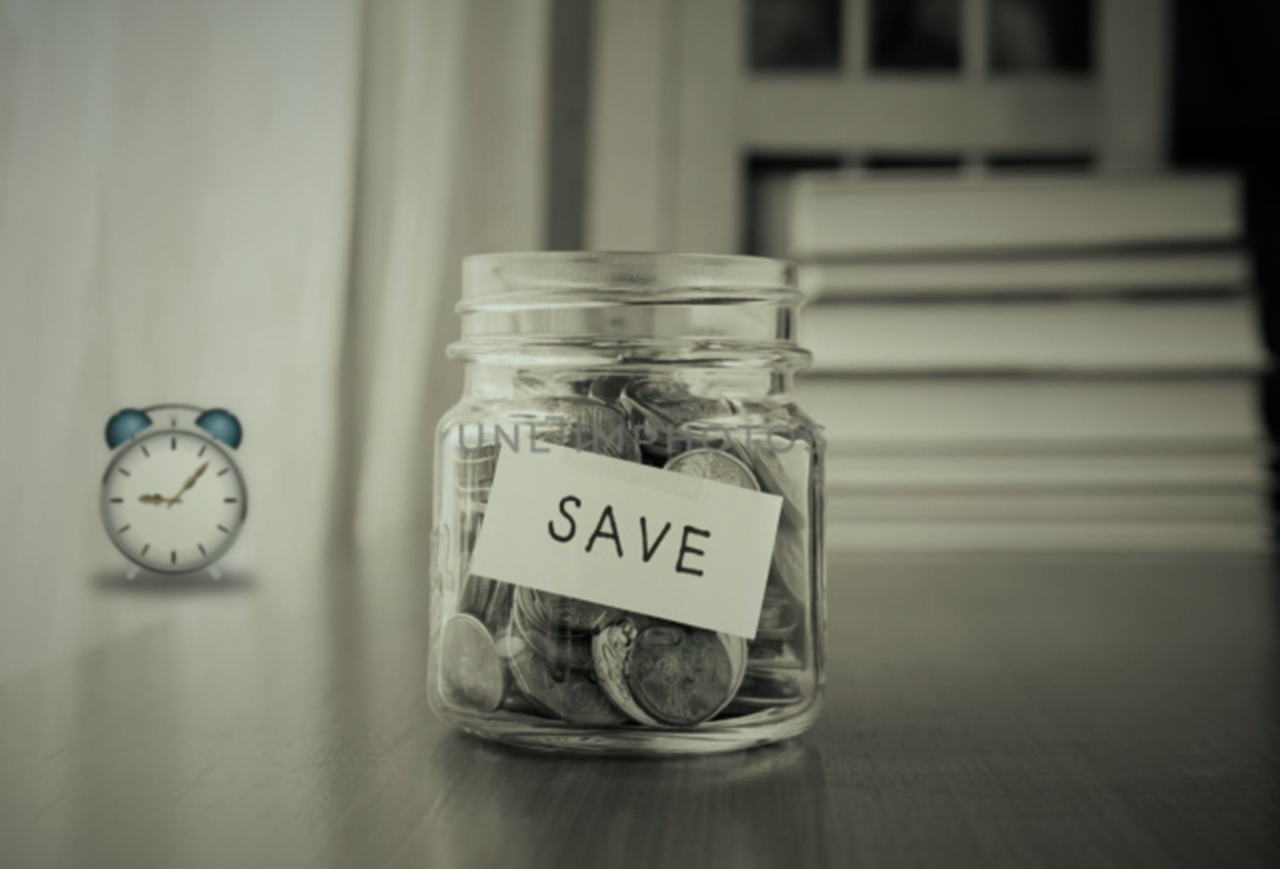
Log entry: 9:07
